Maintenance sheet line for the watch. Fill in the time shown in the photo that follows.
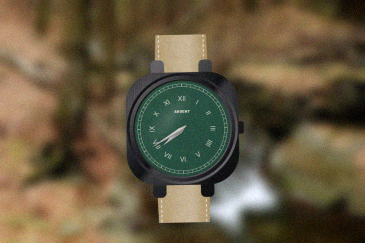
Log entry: 7:40
